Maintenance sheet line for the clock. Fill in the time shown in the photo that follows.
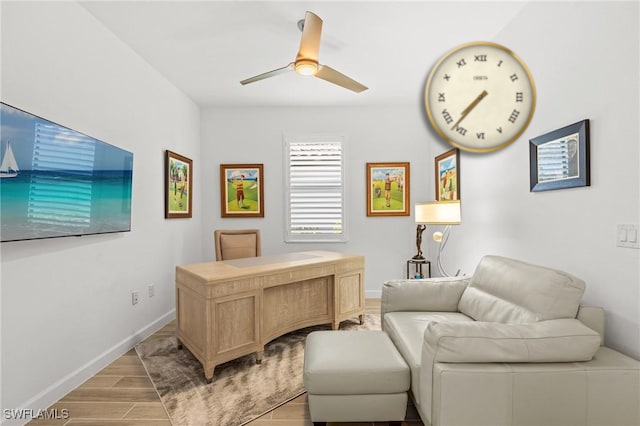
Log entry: 7:37
